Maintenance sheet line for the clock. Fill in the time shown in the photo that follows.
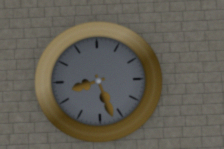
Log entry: 8:27
